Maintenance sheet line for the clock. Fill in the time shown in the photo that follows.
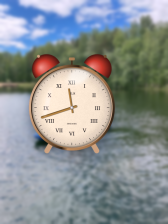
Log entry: 11:42
